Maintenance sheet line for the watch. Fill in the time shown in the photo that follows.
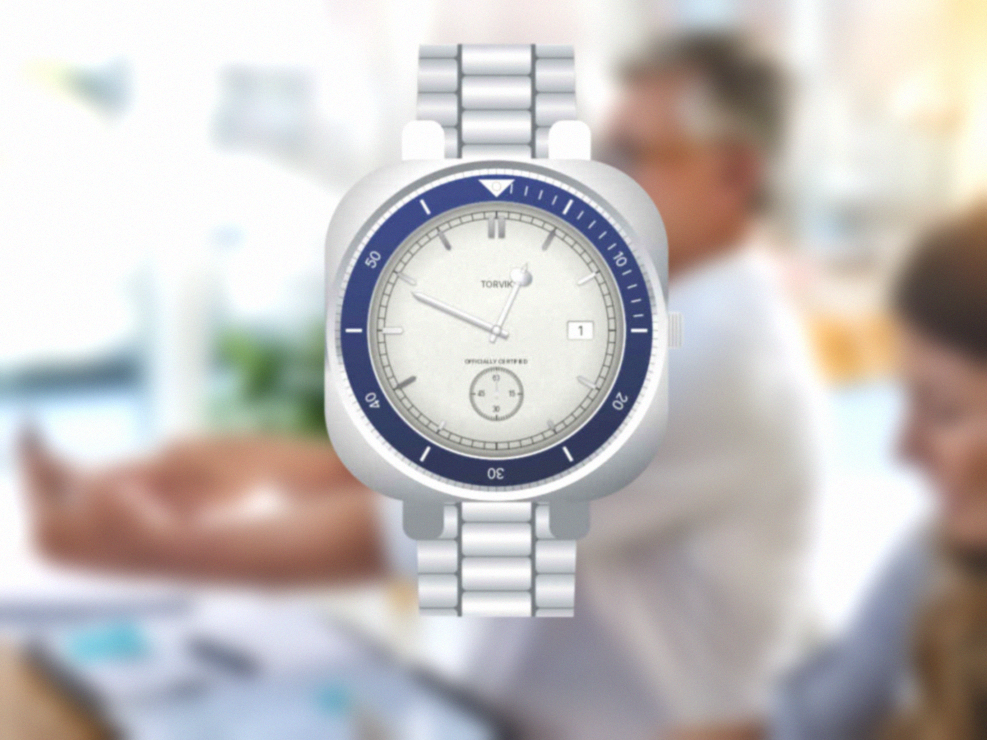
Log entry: 12:49
